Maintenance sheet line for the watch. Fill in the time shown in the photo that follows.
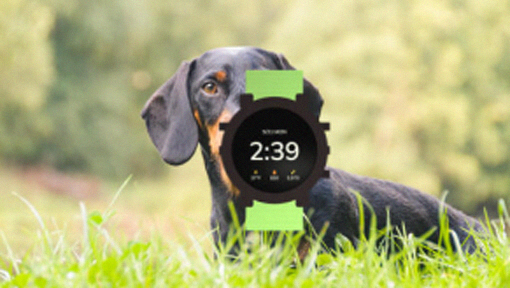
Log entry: 2:39
